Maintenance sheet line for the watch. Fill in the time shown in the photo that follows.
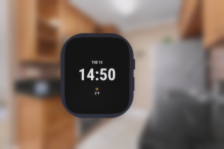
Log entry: 14:50
